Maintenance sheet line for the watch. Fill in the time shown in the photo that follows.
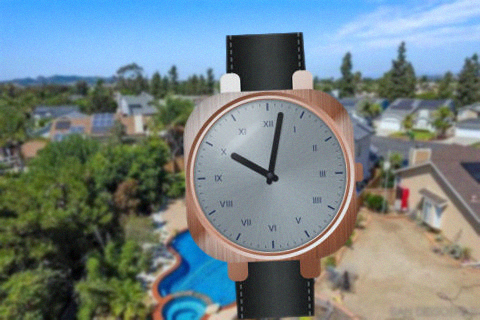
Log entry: 10:02
